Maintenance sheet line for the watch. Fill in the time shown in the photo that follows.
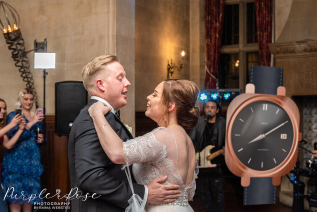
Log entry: 8:10
